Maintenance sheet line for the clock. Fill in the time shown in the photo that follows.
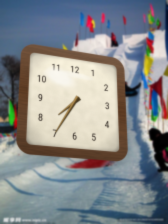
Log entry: 7:35
